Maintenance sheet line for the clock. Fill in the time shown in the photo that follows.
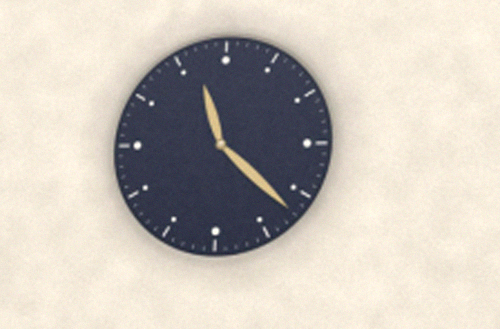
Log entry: 11:22
